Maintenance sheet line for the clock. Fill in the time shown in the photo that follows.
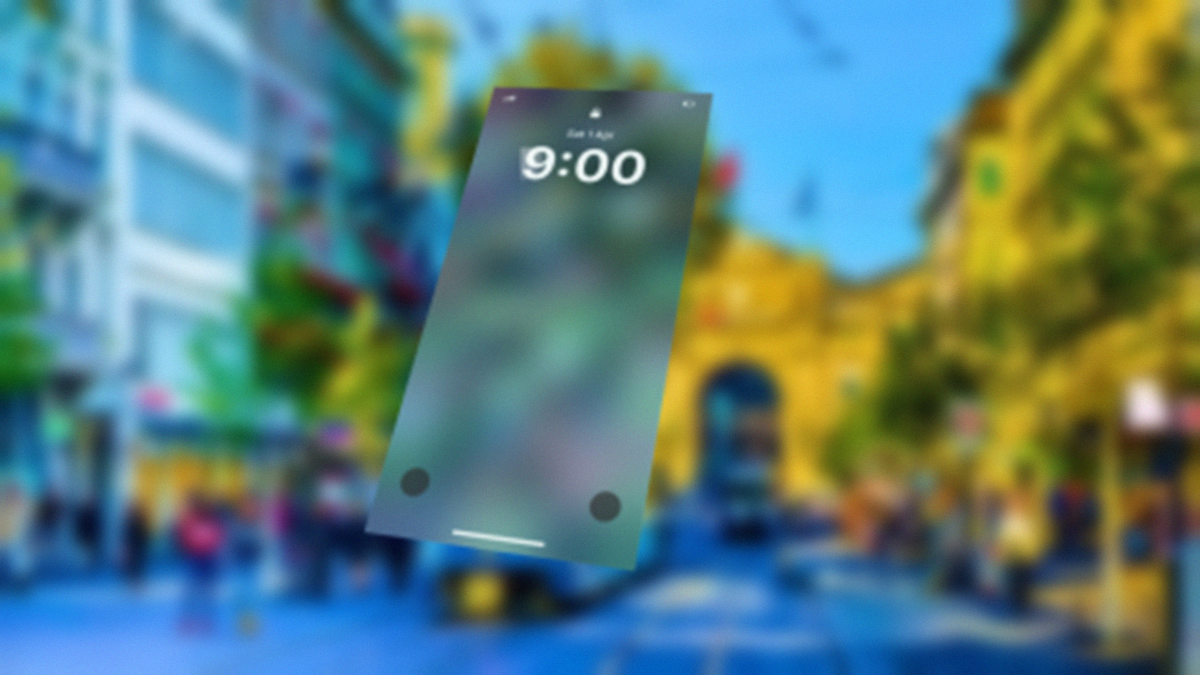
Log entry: 9:00
